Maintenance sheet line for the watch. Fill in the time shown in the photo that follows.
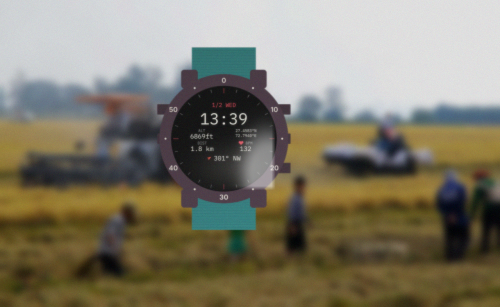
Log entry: 13:39
